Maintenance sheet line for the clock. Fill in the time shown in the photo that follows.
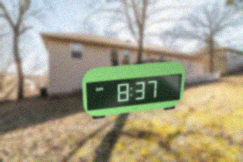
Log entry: 8:37
